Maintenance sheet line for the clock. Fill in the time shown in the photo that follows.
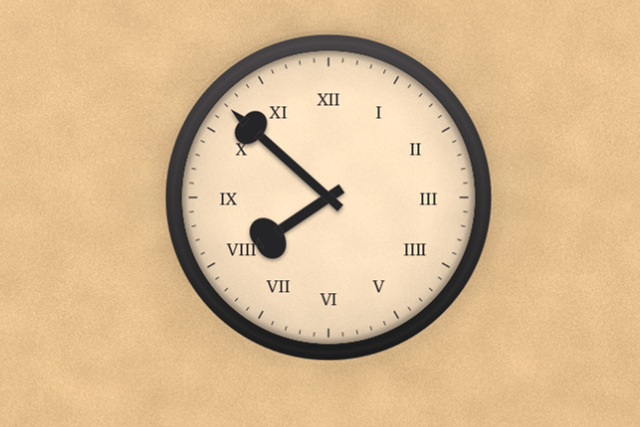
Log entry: 7:52
